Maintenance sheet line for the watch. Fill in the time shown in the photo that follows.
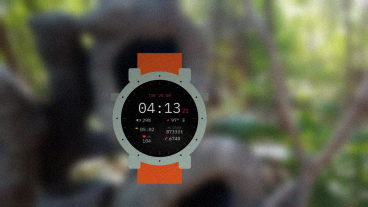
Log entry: 4:13
